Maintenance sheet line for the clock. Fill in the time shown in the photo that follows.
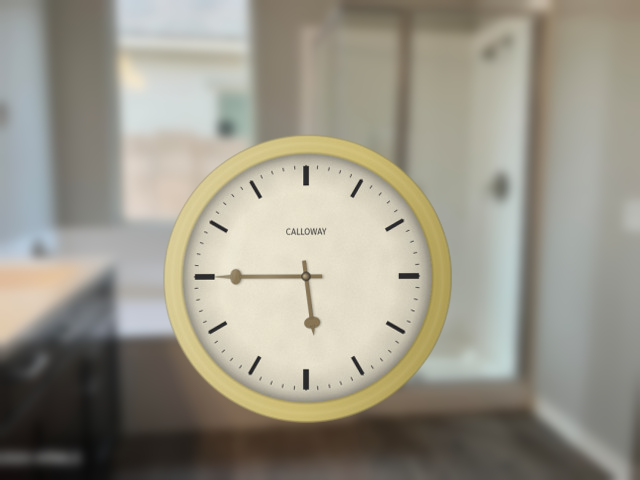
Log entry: 5:45
